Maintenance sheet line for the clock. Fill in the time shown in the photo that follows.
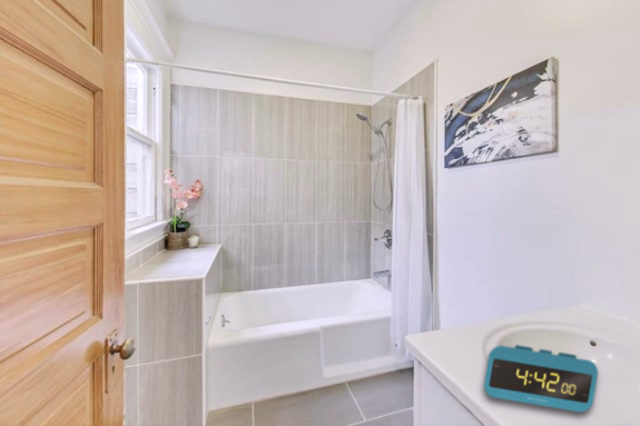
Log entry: 4:42:00
